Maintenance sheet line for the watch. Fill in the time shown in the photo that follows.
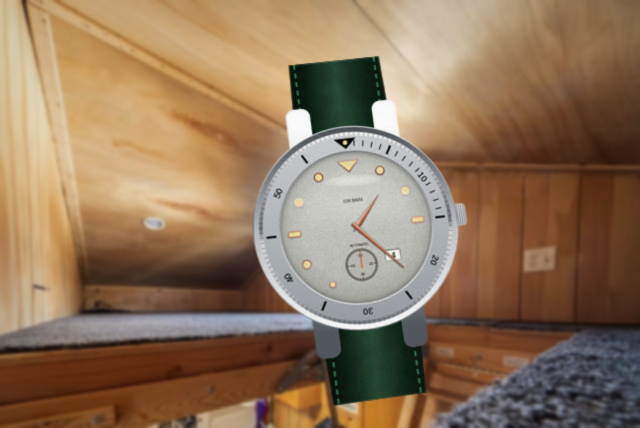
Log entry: 1:23
